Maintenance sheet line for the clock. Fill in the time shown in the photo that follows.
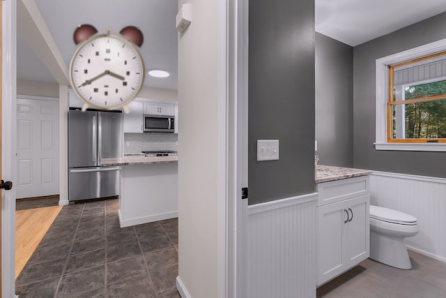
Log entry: 3:40
